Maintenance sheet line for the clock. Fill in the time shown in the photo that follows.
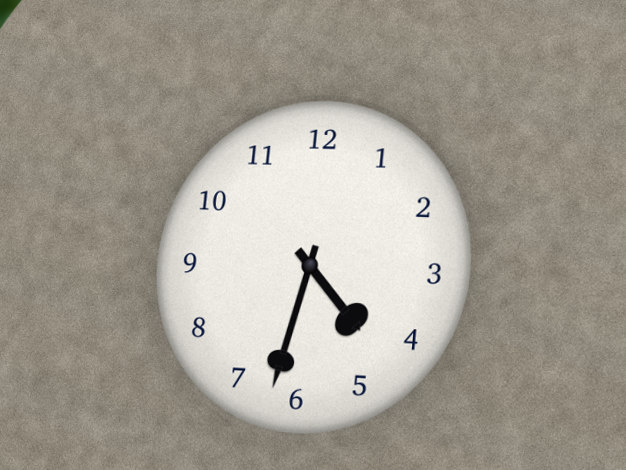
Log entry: 4:32
